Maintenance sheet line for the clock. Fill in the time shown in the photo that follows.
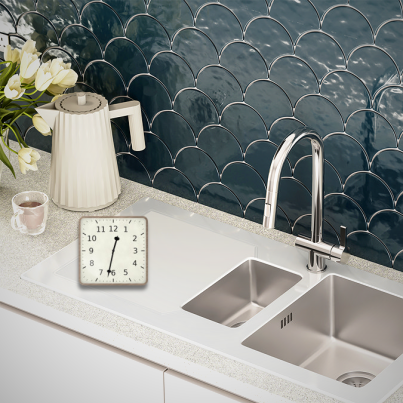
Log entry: 12:32
